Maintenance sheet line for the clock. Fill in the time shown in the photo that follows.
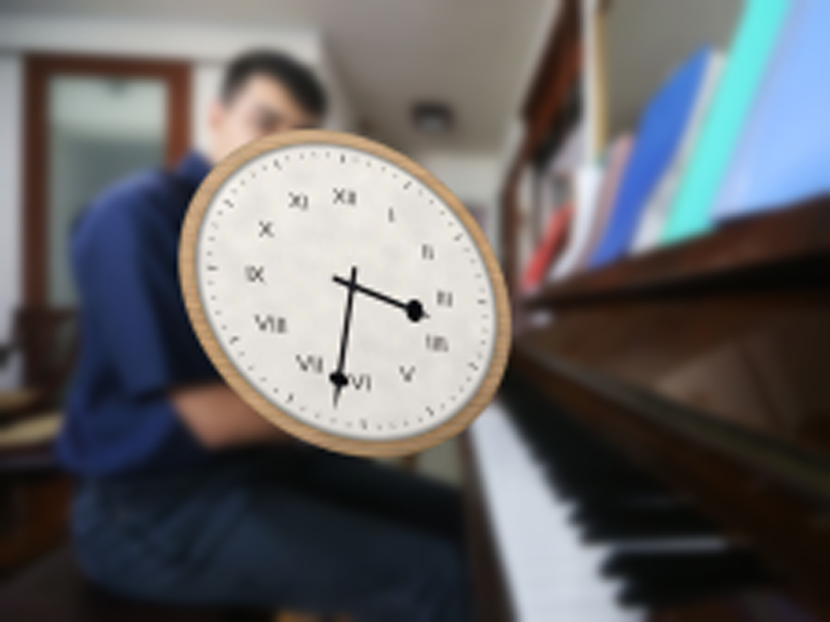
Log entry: 3:32
